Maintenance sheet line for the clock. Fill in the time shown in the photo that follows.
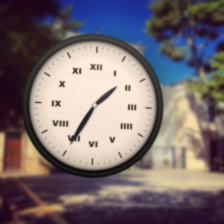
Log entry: 1:35
